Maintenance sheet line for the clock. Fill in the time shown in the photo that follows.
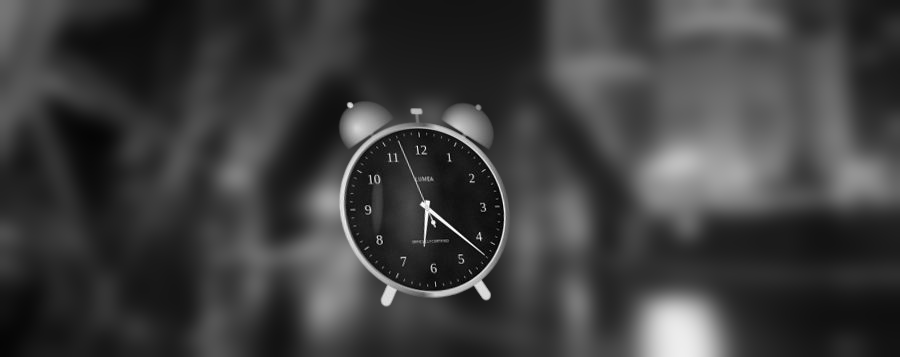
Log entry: 6:21:57
